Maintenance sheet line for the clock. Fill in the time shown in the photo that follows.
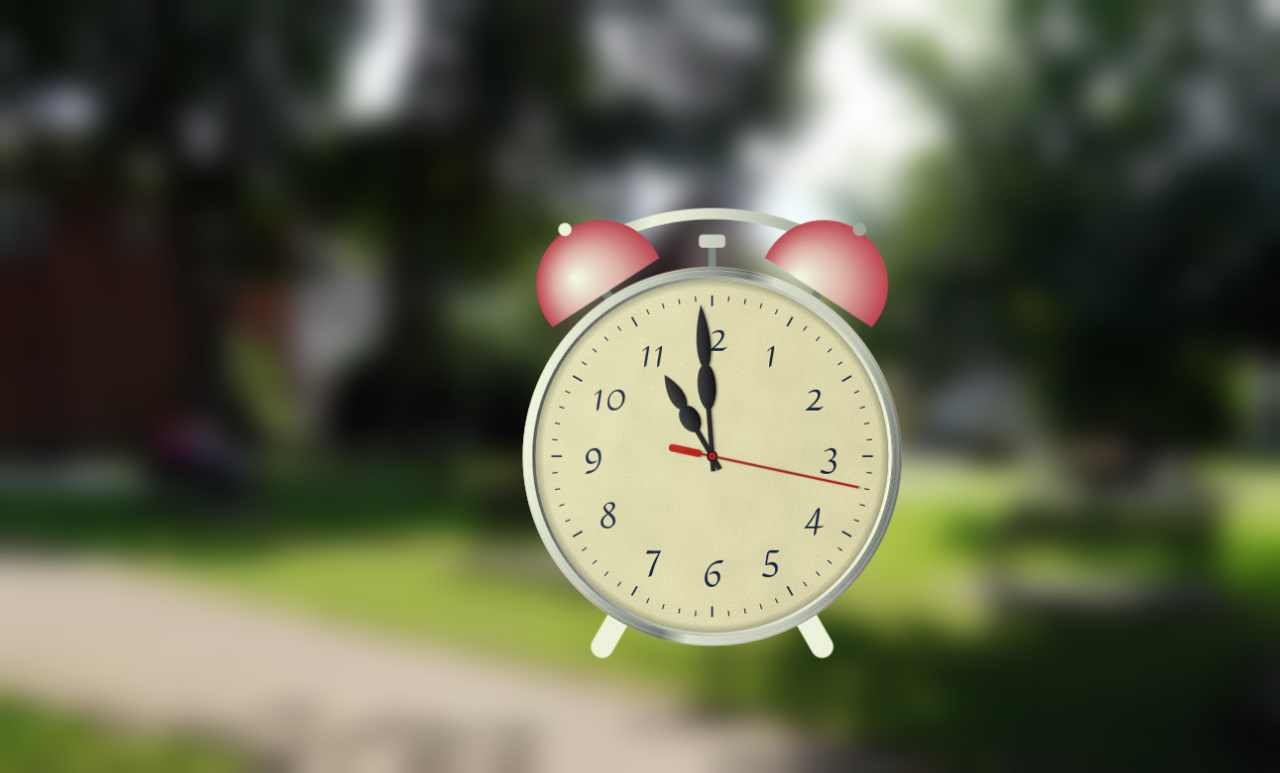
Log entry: 10:59:17
